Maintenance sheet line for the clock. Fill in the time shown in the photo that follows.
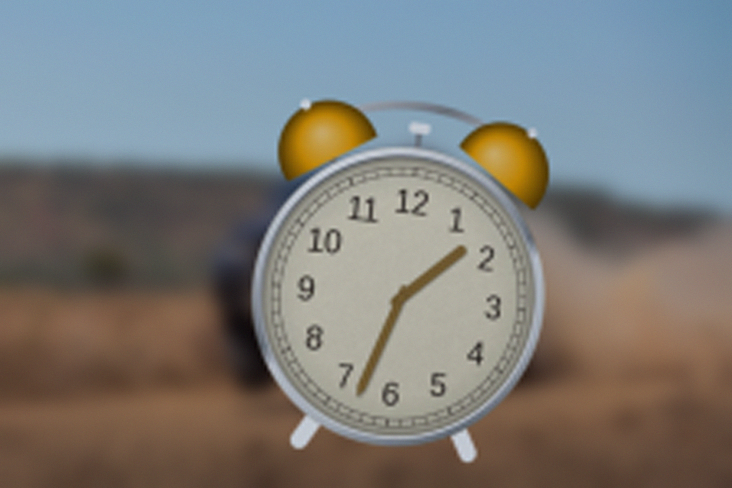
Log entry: 1:33
